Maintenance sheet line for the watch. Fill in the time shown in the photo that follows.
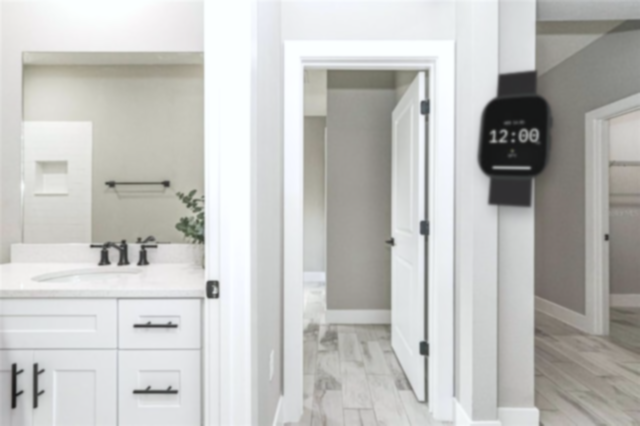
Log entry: 12:00
